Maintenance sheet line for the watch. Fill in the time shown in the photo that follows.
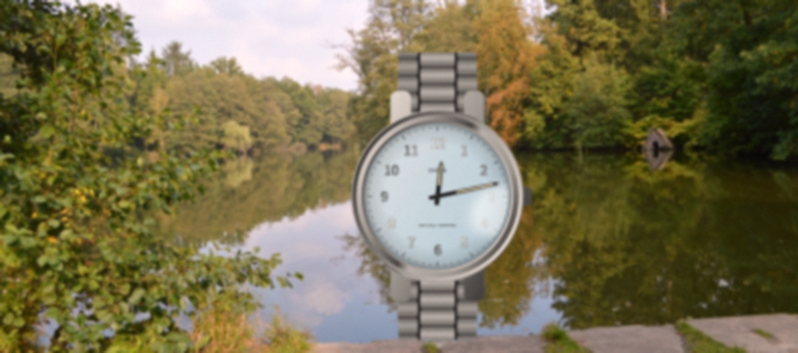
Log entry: 12:13
